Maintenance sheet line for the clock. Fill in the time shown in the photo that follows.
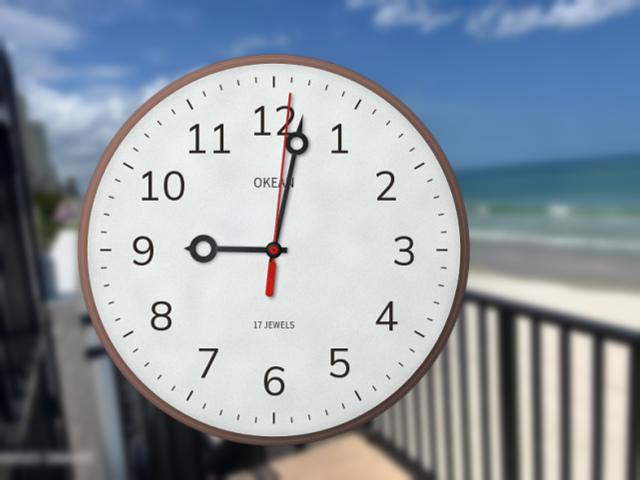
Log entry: 9:02:01
